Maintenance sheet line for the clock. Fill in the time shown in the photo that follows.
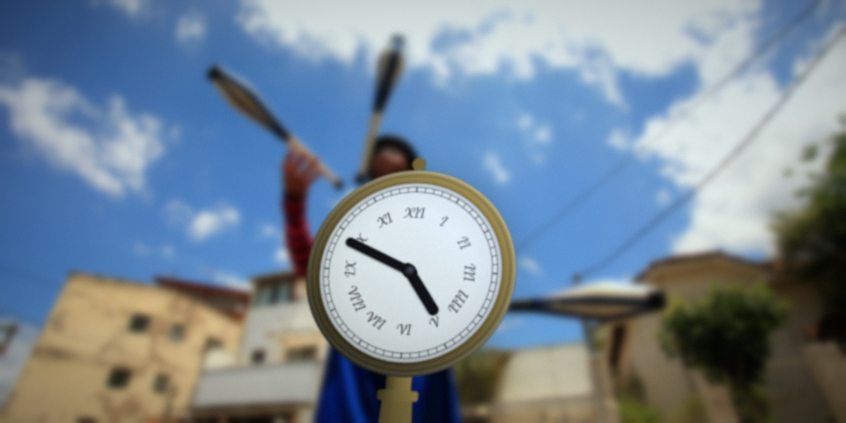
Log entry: 4:49
